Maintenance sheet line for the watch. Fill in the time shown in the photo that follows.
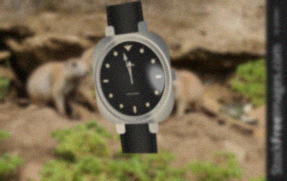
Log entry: 11:58
